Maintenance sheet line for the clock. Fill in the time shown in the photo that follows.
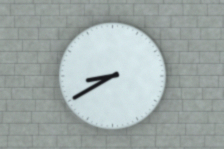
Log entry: 8:40
